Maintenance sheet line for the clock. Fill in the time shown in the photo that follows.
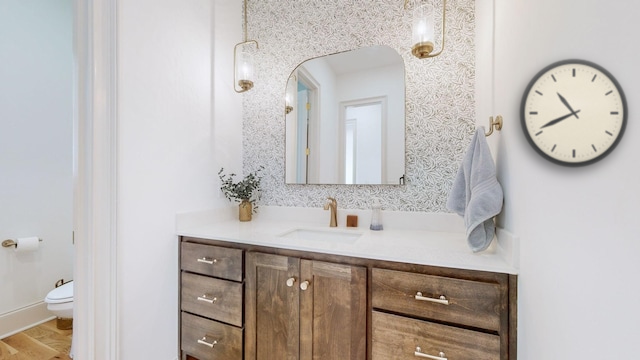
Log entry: 10:41
